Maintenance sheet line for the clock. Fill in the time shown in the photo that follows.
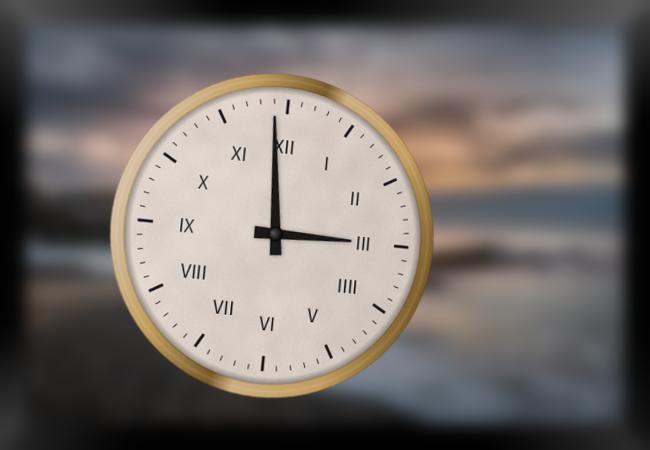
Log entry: 2:59
